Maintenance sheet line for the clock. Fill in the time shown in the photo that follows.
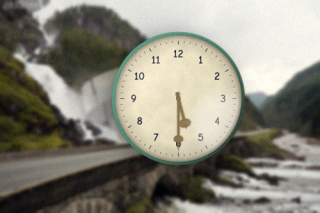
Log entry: 5:30
